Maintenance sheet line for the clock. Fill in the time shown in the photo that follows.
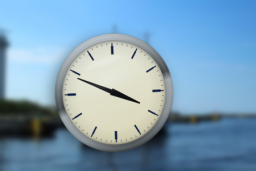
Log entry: 3:49
